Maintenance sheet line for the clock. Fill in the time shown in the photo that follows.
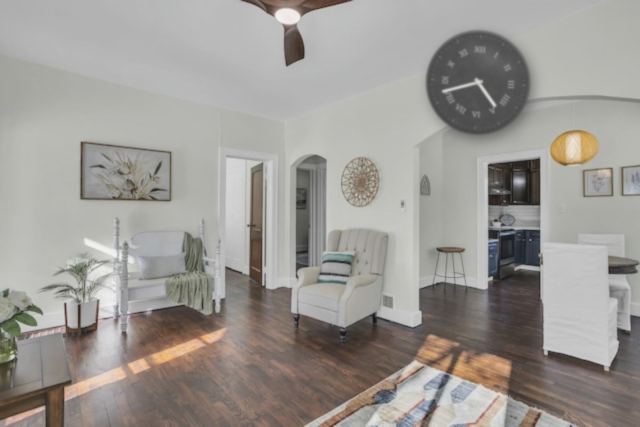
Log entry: 4:42
